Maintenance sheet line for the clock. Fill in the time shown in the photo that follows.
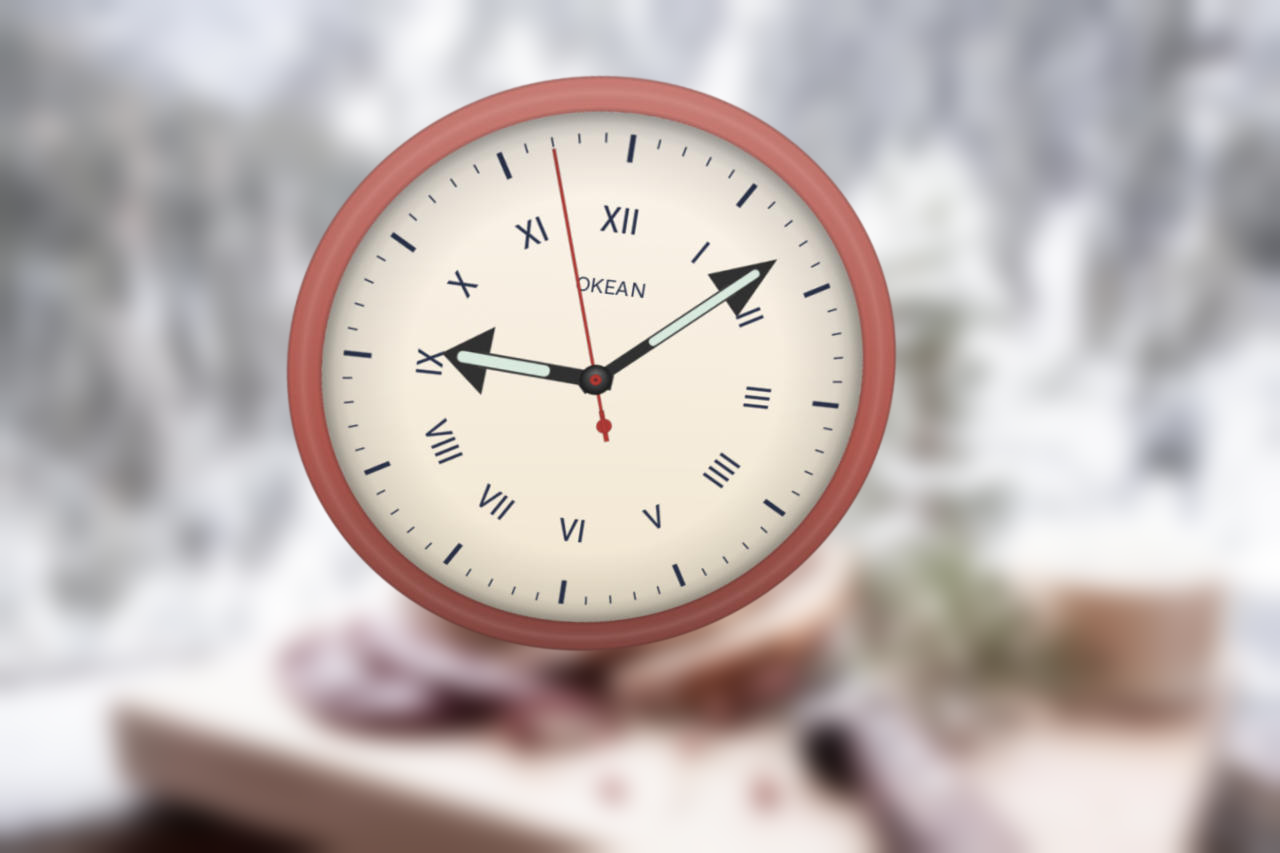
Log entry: 9:07:57
